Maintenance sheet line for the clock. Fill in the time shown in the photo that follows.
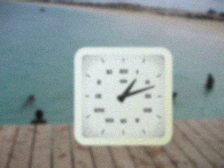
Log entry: 1:12
